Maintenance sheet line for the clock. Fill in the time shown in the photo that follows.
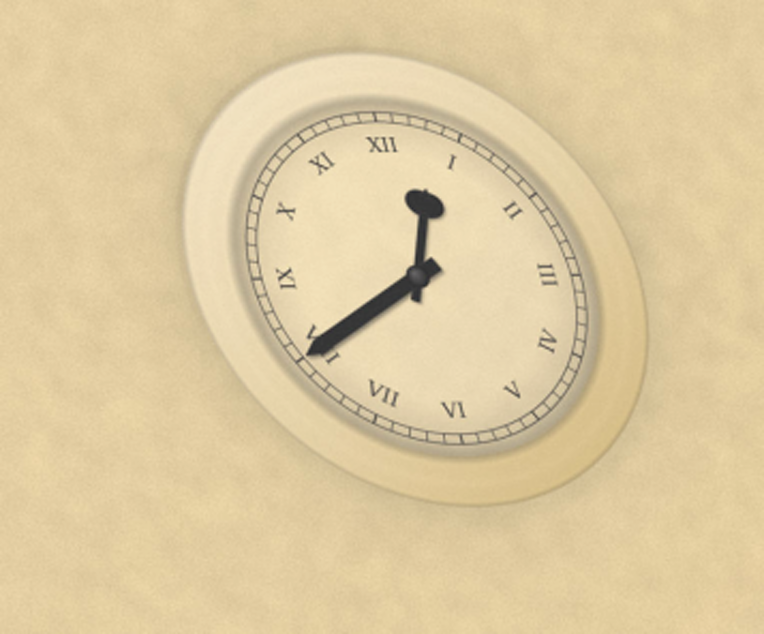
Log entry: 12:40
